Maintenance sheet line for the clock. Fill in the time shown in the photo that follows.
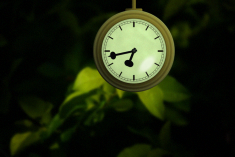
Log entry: 6:43
